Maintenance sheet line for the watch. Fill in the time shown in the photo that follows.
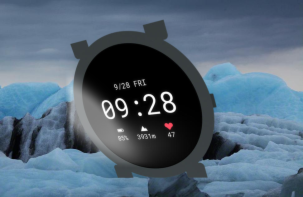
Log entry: 9:28
